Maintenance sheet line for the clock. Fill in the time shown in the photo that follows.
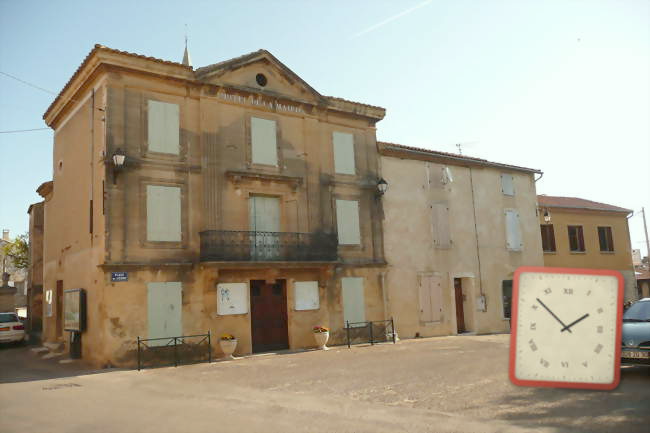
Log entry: 1:52
